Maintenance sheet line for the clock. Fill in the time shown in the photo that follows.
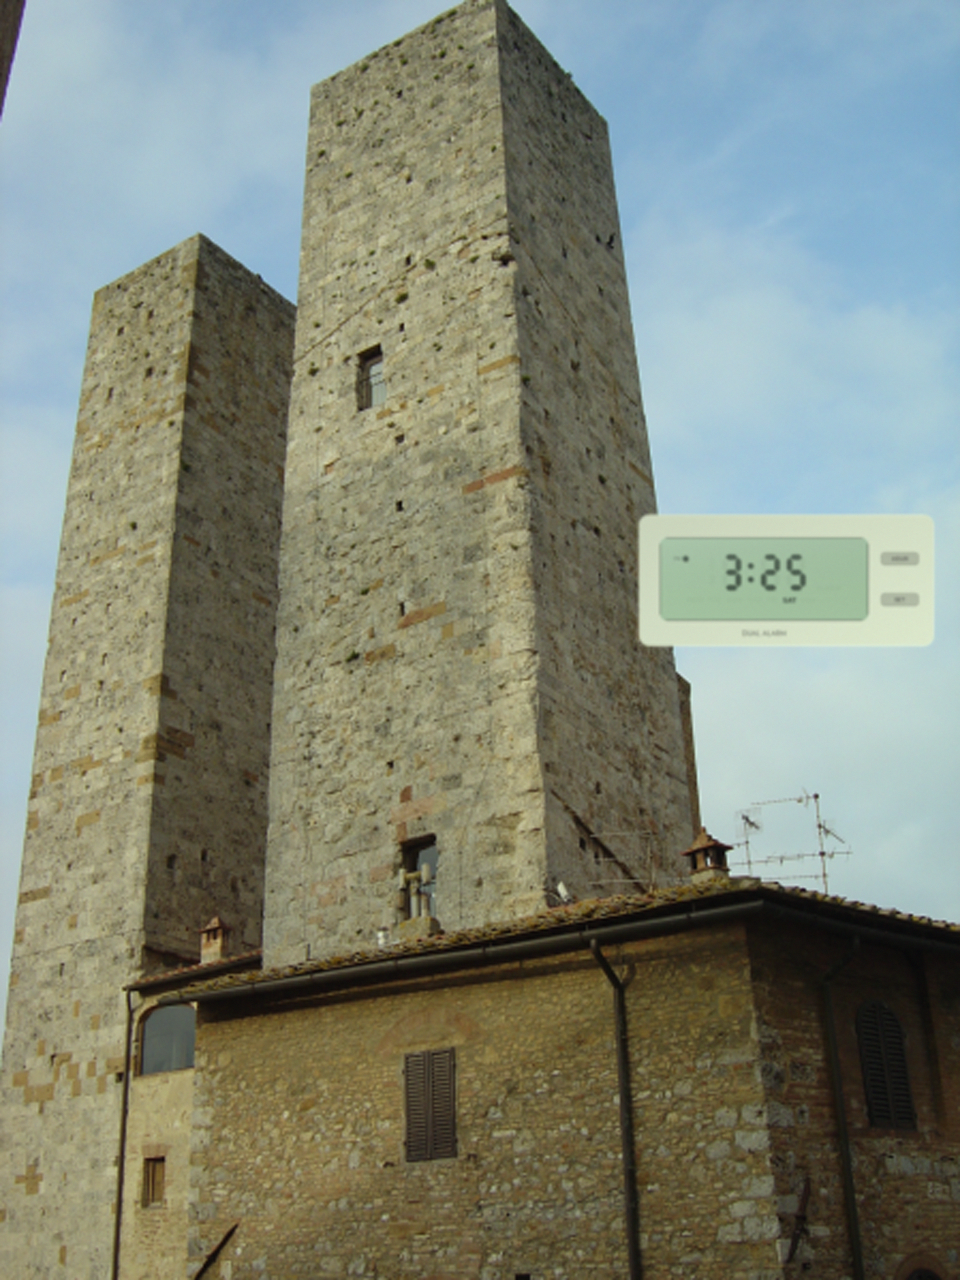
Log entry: 3:25
